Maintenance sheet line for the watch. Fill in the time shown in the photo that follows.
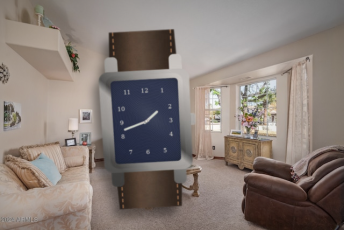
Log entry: 1:42
